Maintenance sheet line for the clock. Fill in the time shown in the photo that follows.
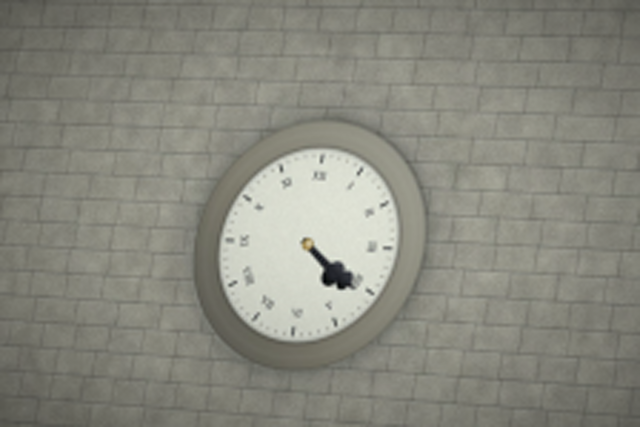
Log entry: 4:21
